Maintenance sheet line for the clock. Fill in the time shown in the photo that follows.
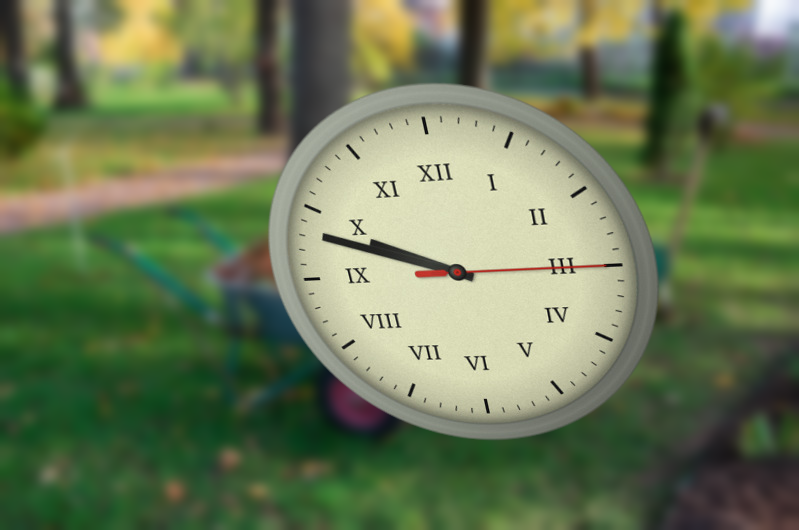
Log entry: 9:48:15
